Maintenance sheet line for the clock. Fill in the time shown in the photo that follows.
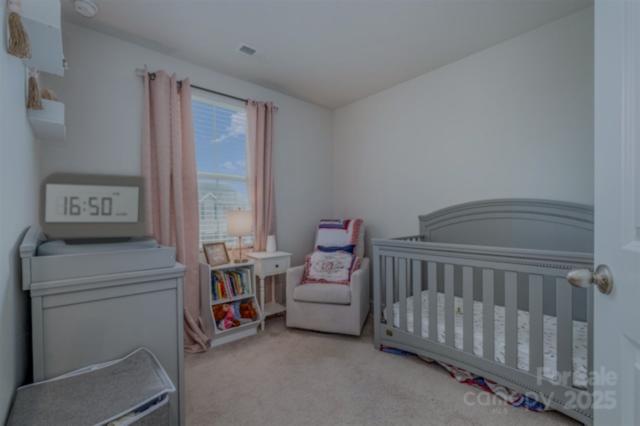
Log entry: 16:50
